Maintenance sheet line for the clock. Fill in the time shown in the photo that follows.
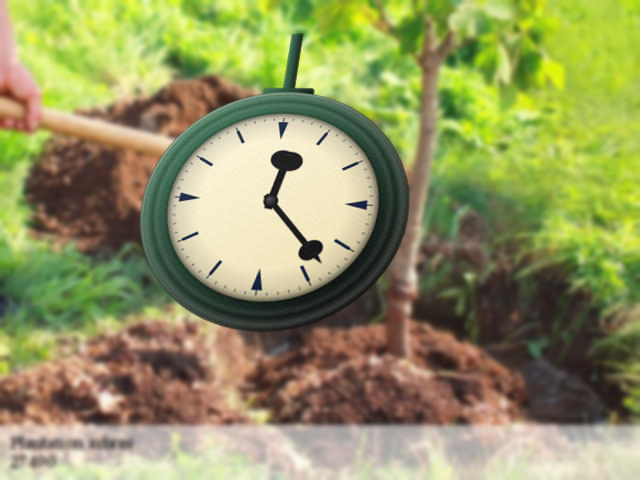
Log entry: 12:23
